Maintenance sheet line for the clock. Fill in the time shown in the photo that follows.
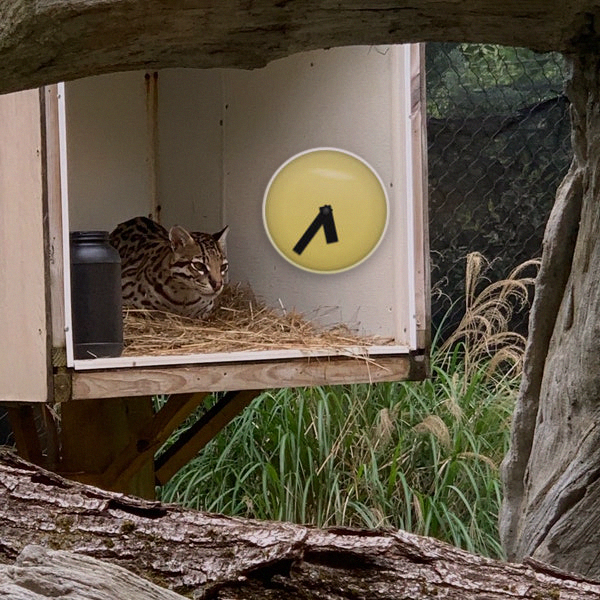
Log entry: 5:36
